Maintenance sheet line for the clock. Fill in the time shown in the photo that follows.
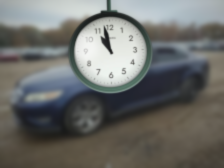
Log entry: 10:58
